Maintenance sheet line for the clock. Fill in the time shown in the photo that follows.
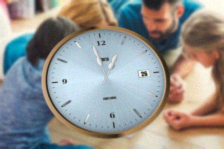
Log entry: 12:58
